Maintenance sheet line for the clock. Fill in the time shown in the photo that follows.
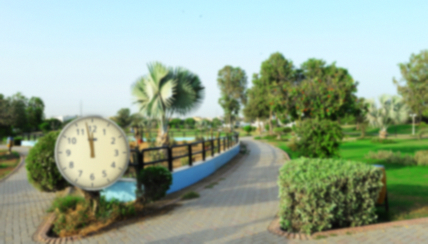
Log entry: 11:58
